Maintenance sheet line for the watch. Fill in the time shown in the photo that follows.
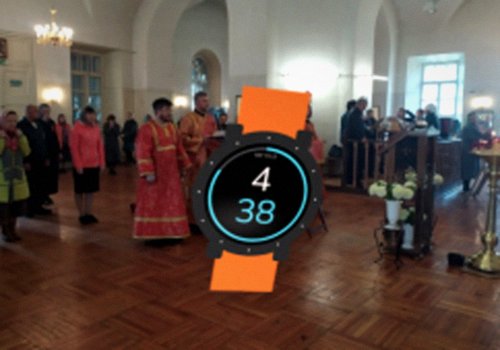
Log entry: 4:38
